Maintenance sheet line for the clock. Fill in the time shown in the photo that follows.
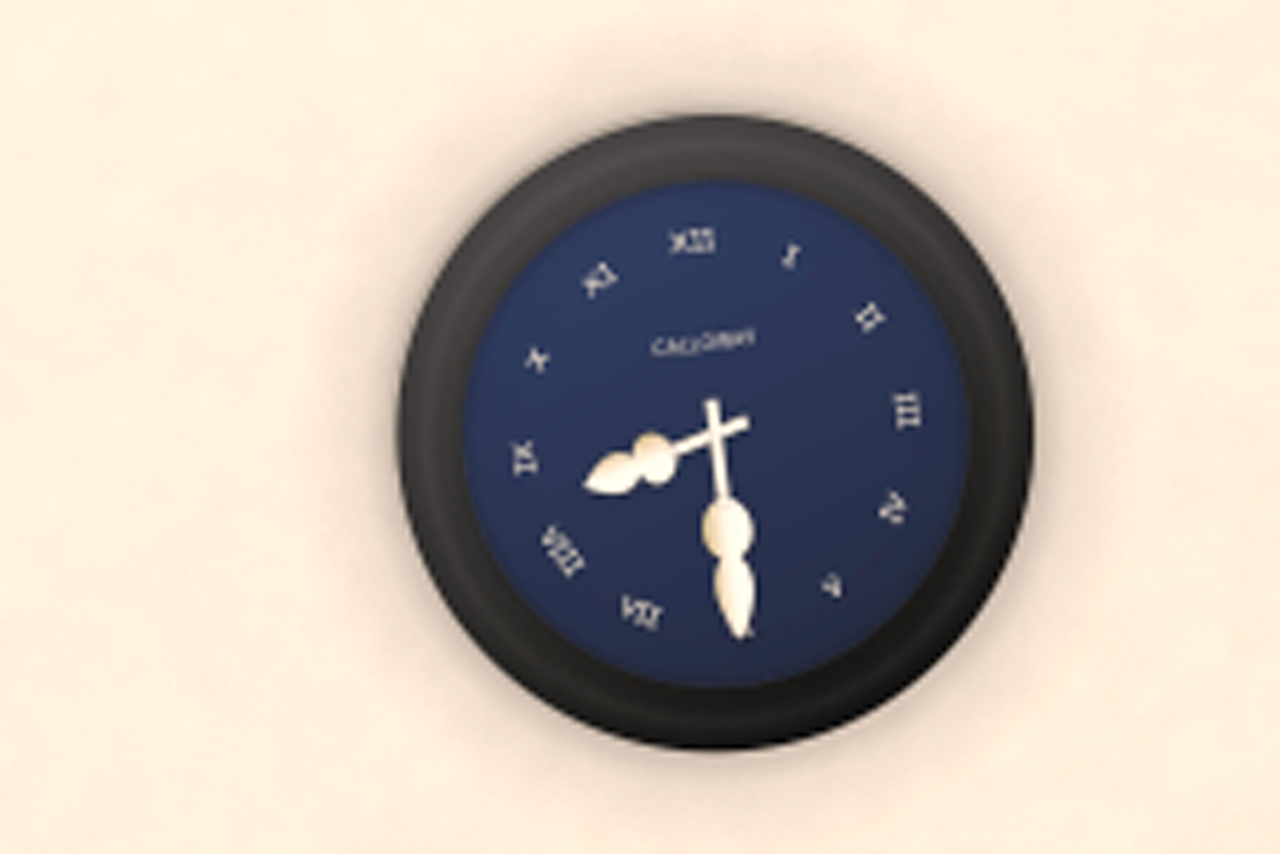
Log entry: 8:30
